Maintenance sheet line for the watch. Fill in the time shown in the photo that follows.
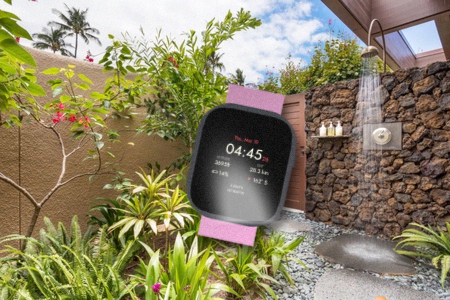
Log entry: 4:45
